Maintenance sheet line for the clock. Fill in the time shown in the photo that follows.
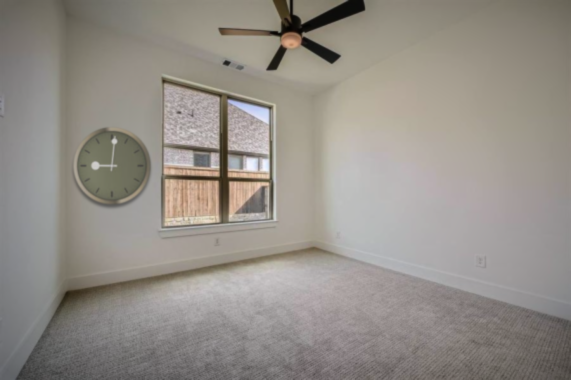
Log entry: 9:01
